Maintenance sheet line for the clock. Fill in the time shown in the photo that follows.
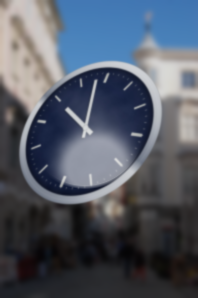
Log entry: 9:58
